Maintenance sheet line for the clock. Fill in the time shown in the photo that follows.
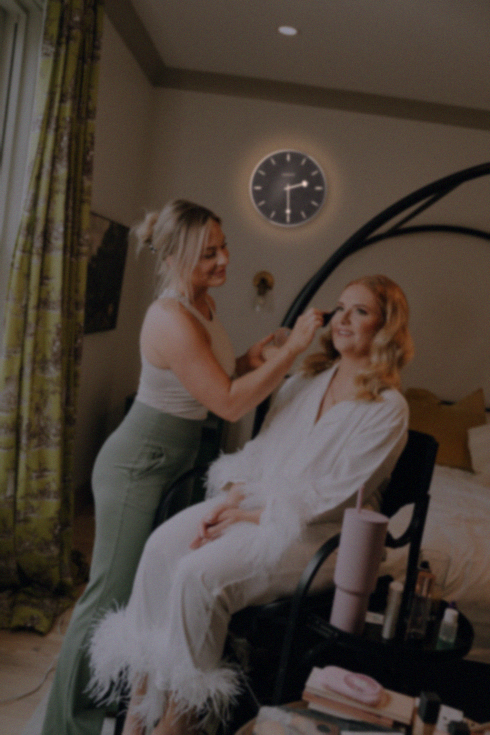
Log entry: 2:30
